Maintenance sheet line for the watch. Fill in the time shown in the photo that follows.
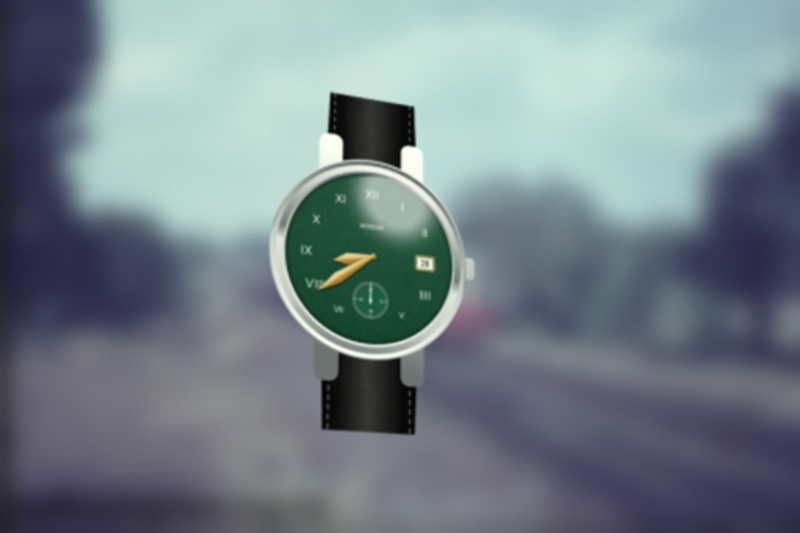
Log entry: 8:39
